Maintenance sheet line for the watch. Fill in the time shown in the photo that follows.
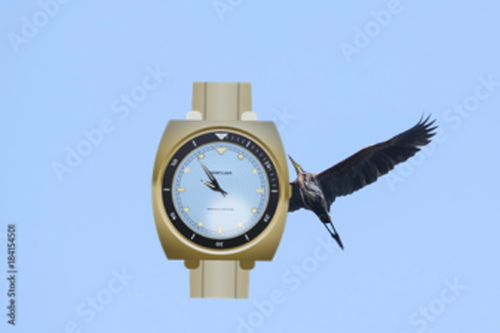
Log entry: 9:54
